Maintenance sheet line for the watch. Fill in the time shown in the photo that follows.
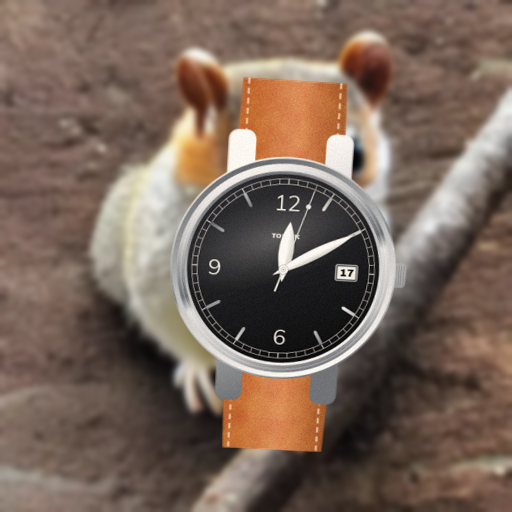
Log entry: 12:10:03
